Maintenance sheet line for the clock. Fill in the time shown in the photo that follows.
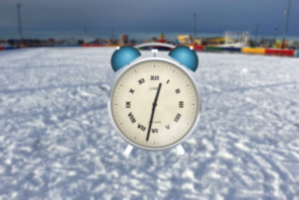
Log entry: 12:32
